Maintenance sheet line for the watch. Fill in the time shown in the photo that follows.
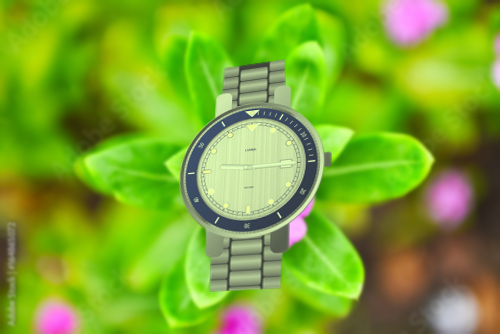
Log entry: 9:15
